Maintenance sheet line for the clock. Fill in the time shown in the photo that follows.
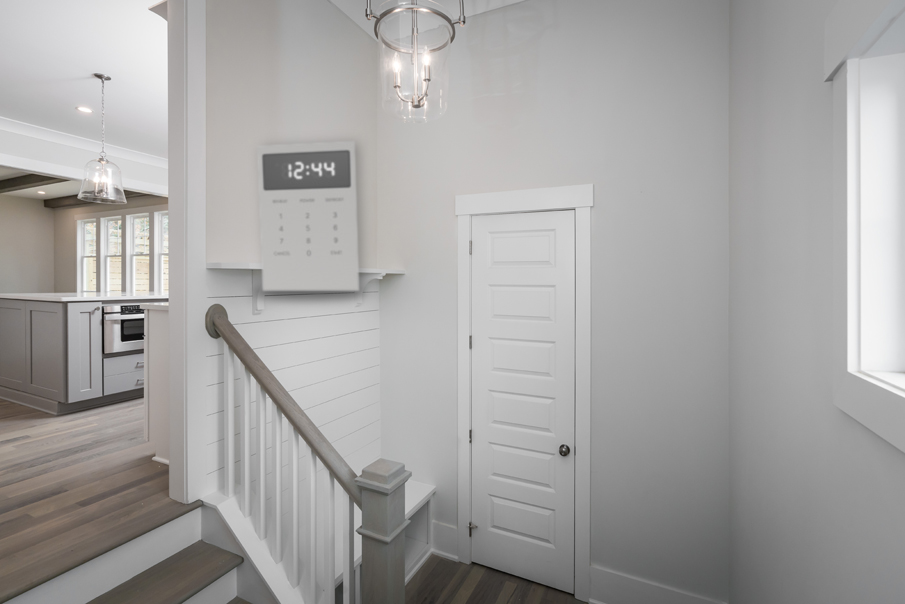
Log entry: 12:44
